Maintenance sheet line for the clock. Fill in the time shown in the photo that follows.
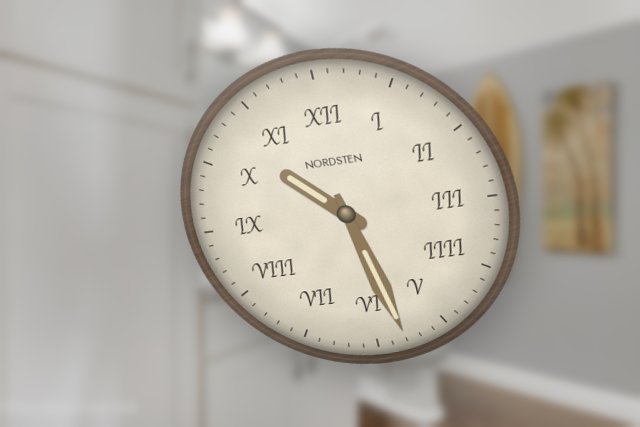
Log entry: 10:28
